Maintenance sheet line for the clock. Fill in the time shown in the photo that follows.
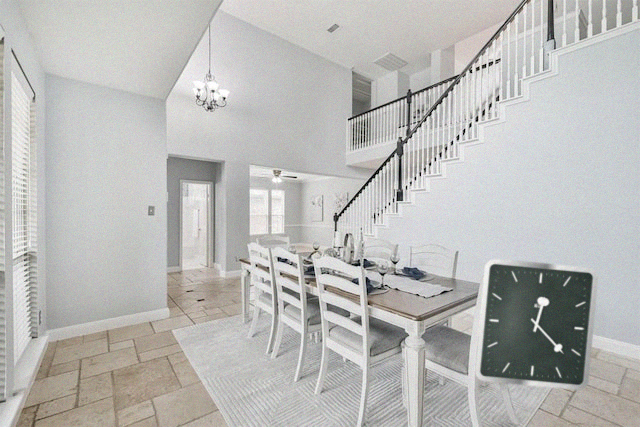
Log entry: 12:22
